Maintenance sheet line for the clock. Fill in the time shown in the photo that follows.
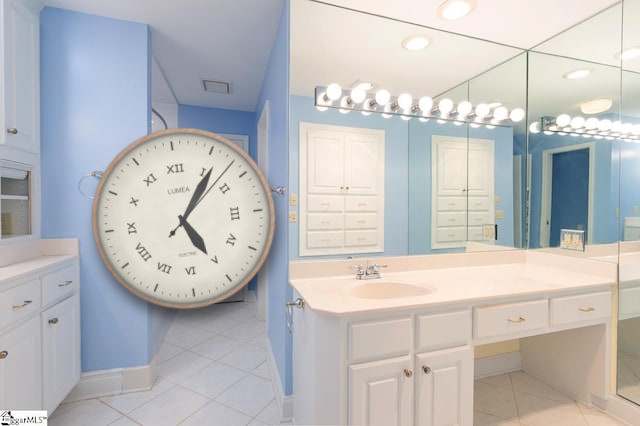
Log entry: 5:06:08
